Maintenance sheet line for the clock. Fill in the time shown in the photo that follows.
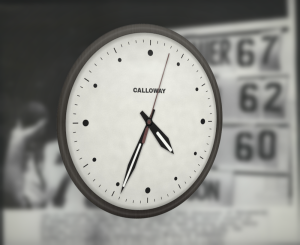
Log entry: 4:34:03
